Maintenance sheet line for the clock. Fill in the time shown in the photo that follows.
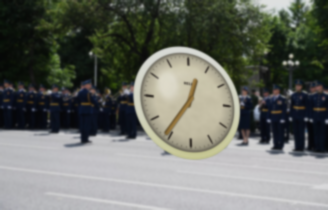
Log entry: 12:36
